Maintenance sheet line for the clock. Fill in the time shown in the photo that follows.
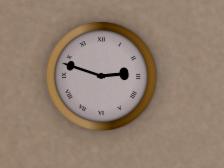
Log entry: 2:48
